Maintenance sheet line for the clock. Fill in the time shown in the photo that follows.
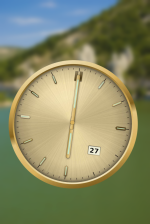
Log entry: 6:00
